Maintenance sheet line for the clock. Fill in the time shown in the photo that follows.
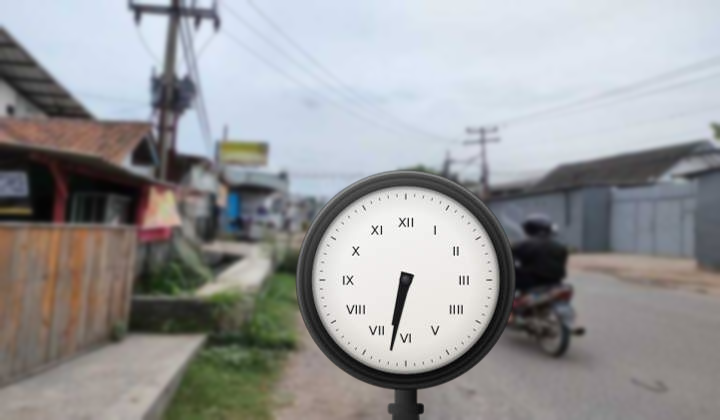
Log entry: 6:32
